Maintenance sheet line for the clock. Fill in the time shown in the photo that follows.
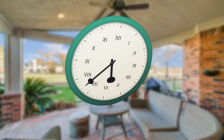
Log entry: 5:37
